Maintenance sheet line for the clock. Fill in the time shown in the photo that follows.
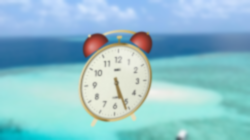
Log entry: 5:26
